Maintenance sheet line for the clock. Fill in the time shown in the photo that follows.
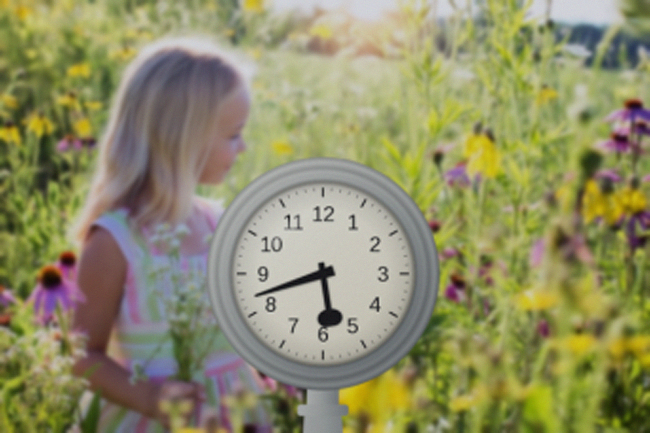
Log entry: 5:42
